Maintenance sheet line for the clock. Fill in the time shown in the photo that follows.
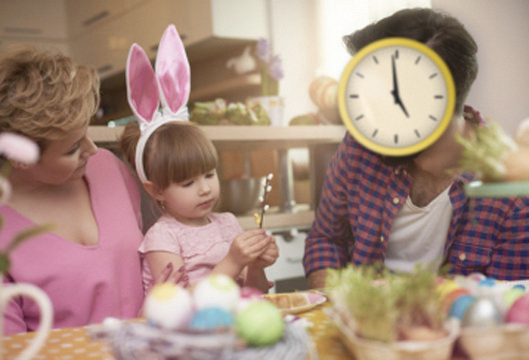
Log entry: 4:59
